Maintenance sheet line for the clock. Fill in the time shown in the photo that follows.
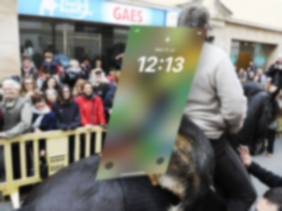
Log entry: 12:13
